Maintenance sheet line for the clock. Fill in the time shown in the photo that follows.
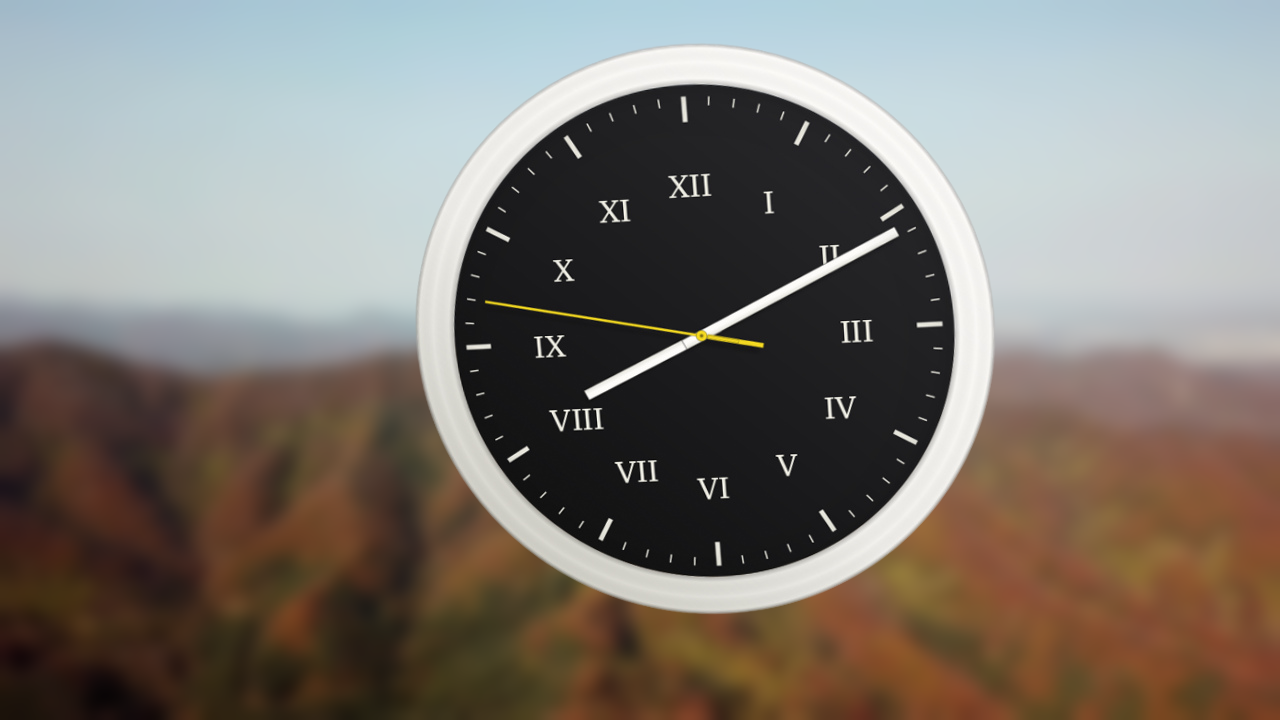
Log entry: 8:10:47
